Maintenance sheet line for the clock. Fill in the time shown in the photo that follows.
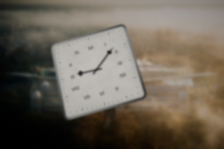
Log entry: 9:08
